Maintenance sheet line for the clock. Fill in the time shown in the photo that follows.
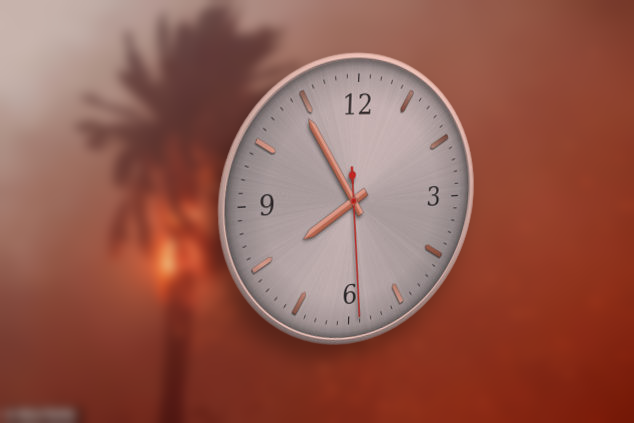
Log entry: 7:54:29
